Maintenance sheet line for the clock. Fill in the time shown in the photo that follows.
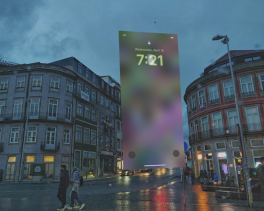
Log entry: 7:21
